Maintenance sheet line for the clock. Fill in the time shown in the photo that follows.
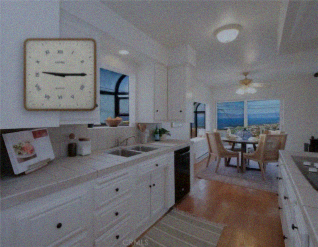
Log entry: 9:15
